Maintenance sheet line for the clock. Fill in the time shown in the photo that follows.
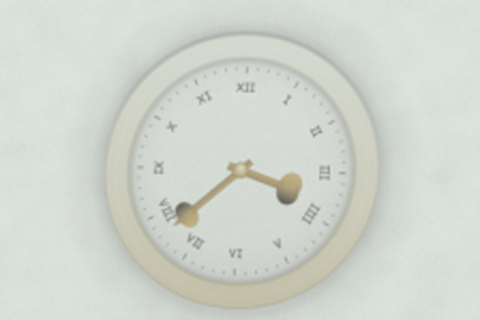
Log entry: 3:38
